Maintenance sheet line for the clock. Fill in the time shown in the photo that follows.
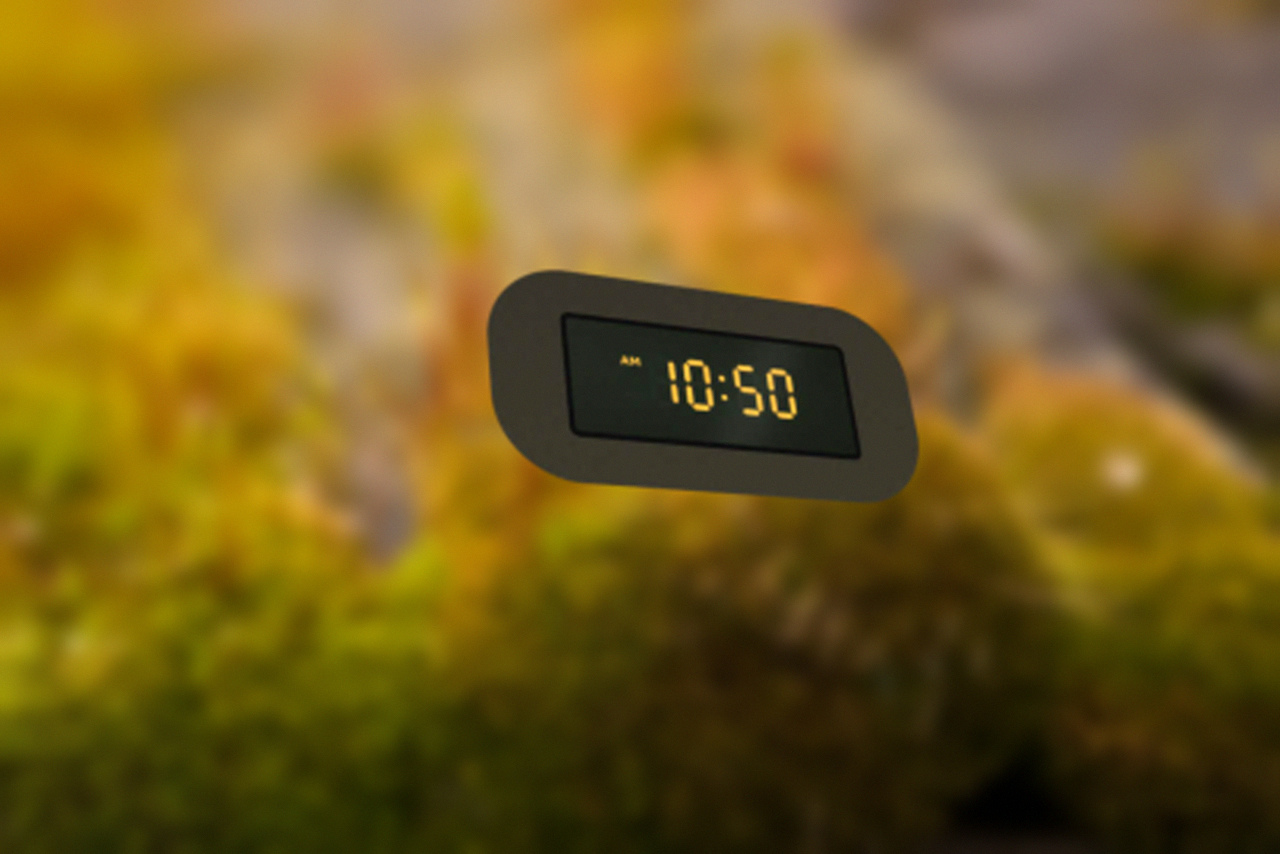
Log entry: 10:50
